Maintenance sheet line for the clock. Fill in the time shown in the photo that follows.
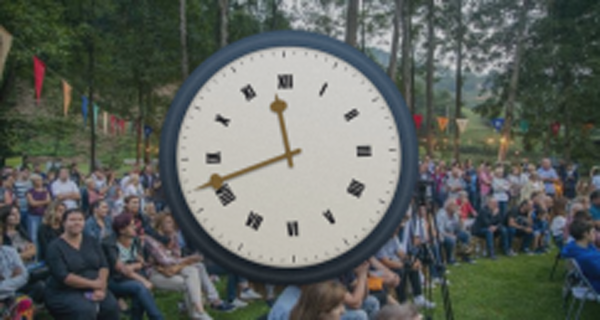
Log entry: 11:42
